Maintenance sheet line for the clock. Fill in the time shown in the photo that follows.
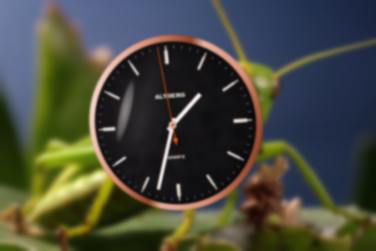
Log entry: 1:32:59
